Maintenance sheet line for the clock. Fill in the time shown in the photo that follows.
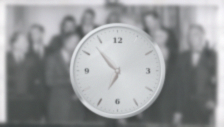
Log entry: 6:53
